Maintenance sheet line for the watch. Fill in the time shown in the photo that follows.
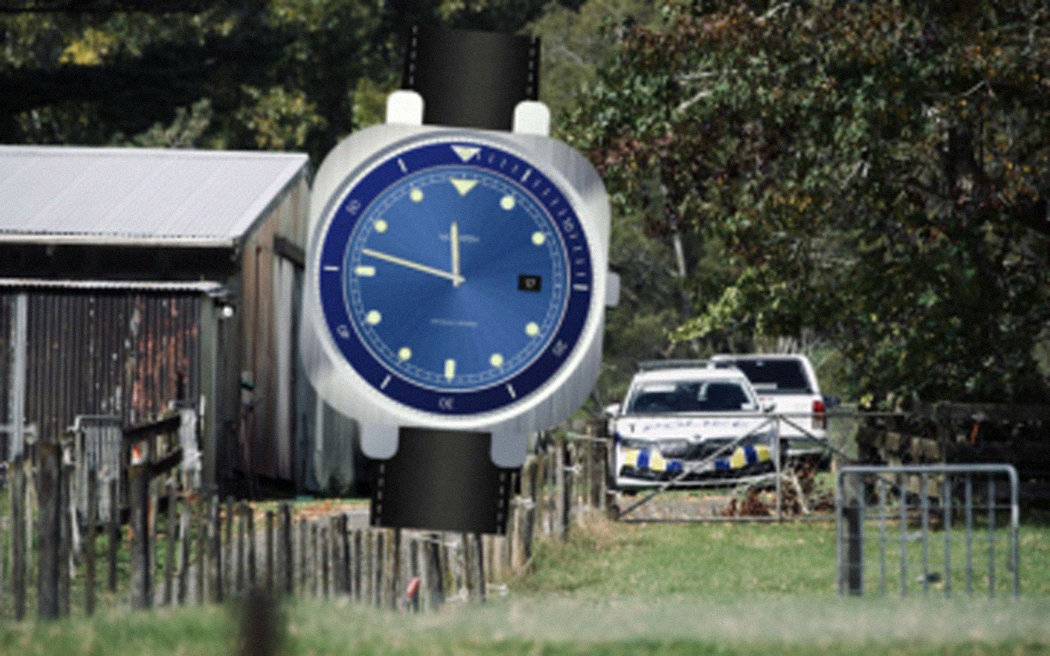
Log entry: 11:47
